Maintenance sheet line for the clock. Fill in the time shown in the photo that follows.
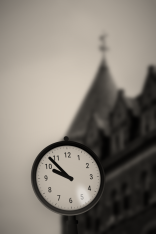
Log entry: 9:53
